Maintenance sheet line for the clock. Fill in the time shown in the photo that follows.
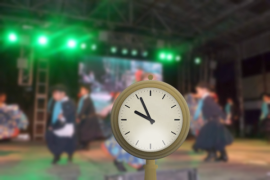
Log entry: 9:56
